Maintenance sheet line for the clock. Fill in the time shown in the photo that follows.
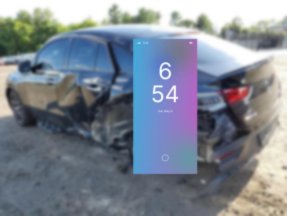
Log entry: 6:54
